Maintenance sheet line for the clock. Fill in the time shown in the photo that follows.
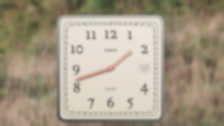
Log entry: 1:42
